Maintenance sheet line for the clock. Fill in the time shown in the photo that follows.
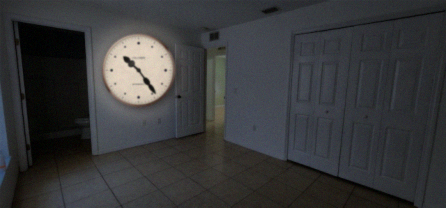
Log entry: 10:24
